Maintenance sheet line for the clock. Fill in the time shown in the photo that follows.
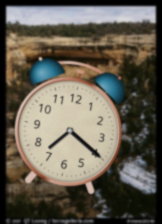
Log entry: 7:20
